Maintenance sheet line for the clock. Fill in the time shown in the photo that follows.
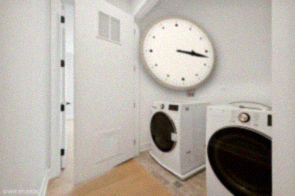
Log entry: 3:17
